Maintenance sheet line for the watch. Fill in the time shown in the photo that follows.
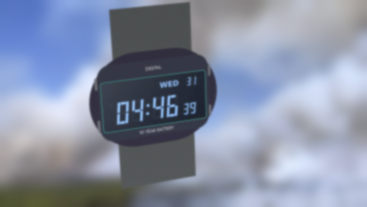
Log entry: 4:46:39
